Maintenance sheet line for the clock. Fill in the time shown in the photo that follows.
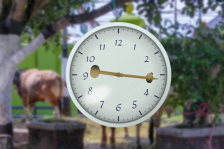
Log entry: 9:16
